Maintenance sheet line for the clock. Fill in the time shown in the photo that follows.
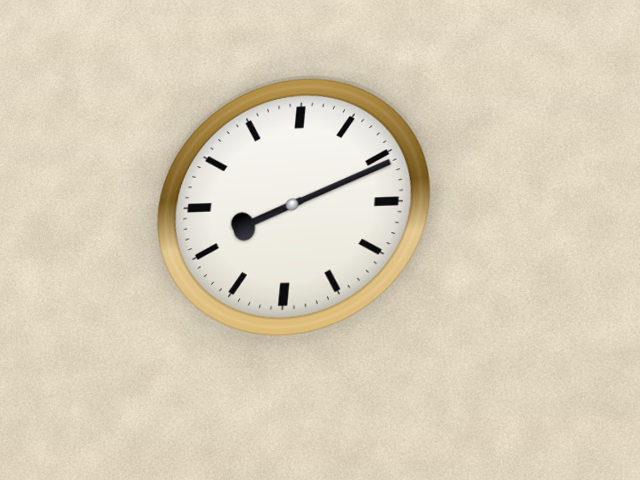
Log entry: 8:11
